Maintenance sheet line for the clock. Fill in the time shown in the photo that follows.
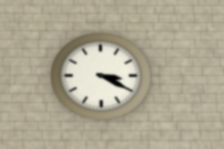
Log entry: 3:20
